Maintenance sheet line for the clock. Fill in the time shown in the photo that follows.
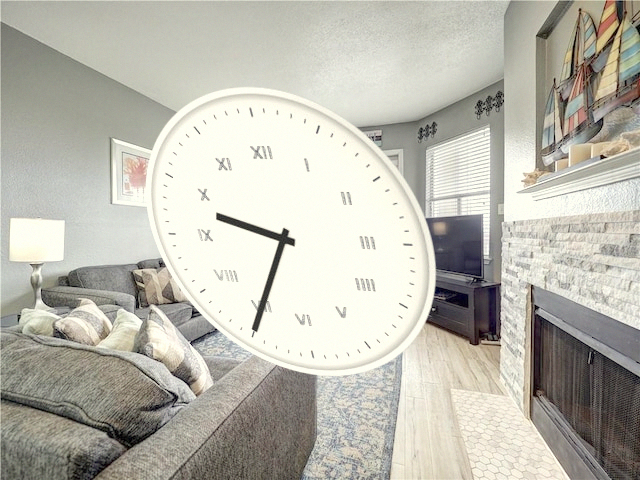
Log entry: 9:35
